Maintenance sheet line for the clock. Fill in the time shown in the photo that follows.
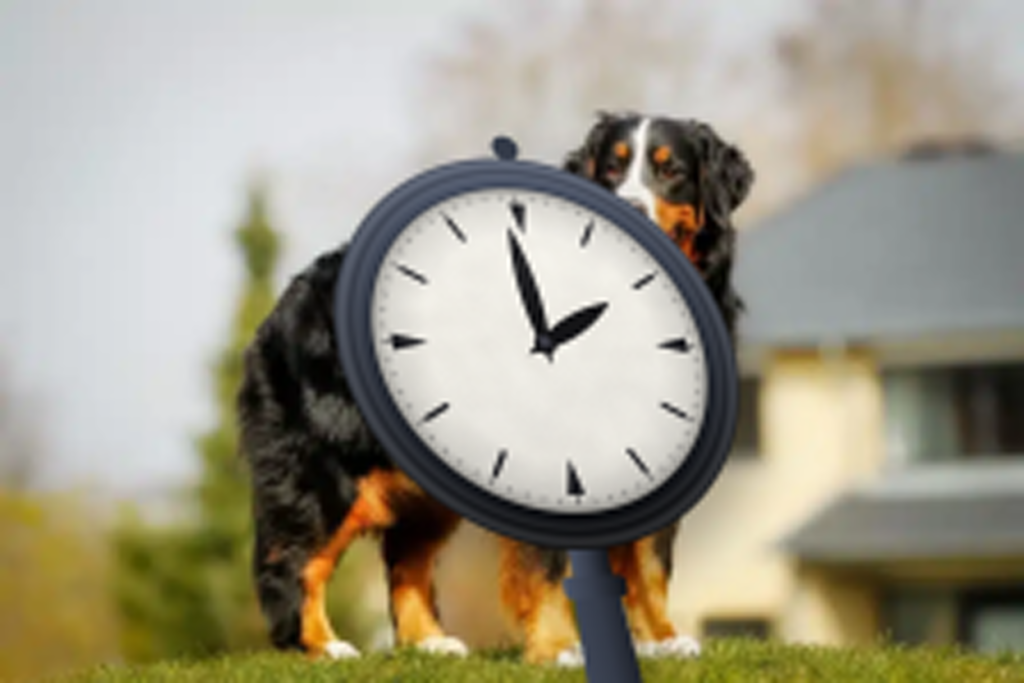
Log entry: 1:59
